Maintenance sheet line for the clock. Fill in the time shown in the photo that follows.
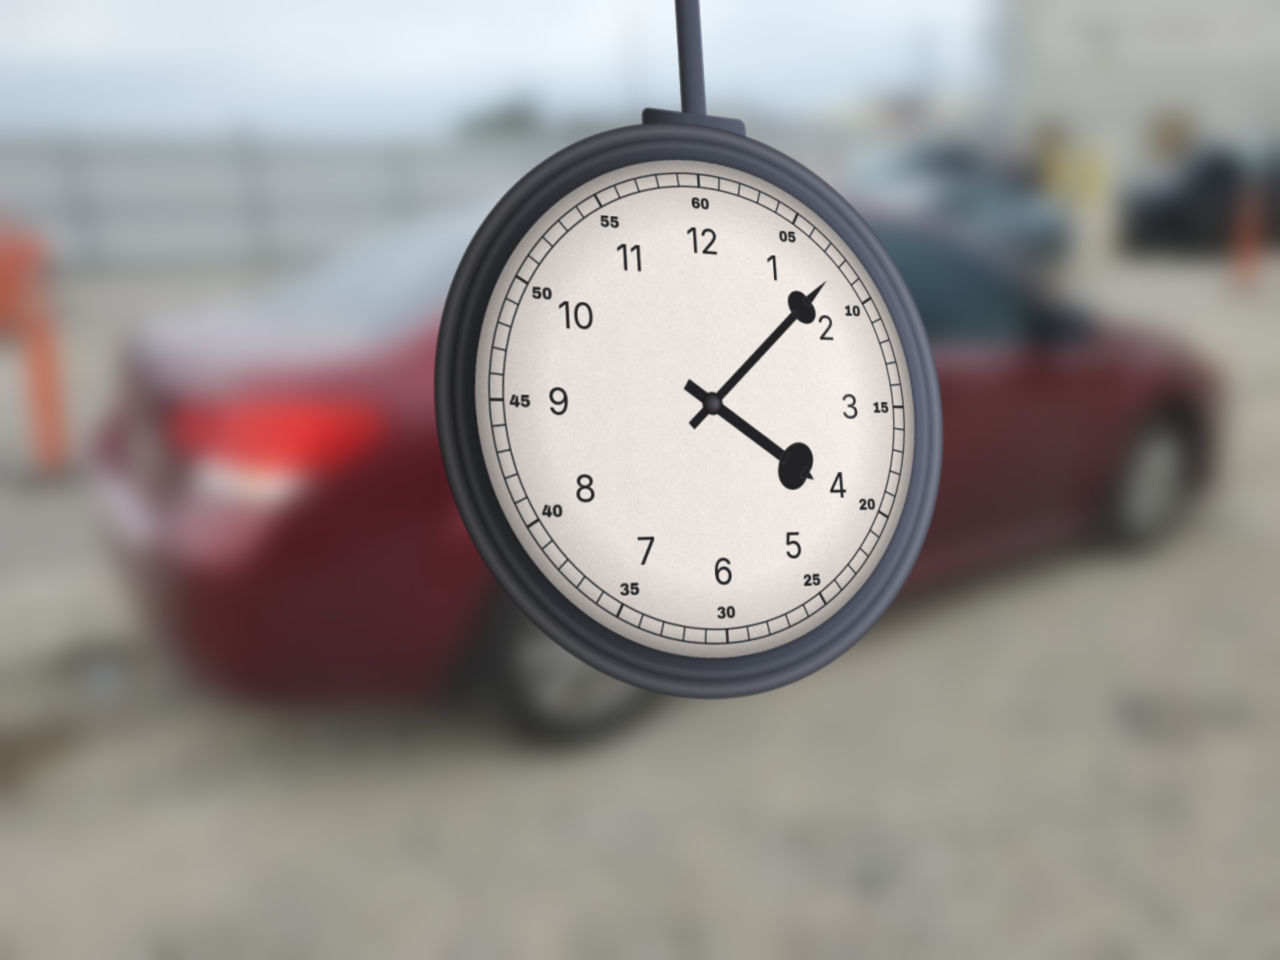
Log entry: 4:08
